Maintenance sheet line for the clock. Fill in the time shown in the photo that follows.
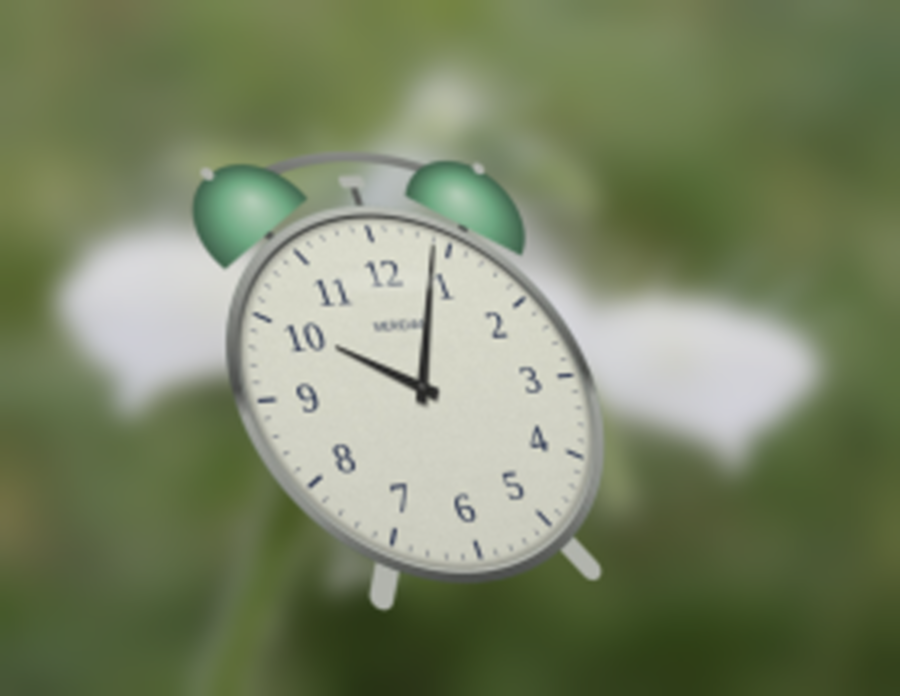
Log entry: 10:04
